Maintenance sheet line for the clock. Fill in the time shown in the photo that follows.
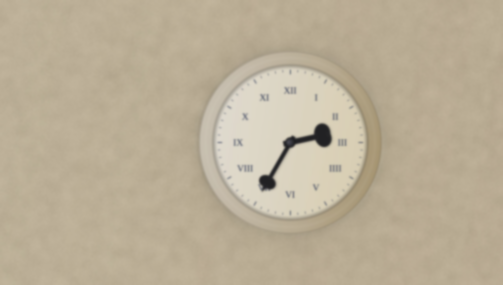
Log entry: 2:35
